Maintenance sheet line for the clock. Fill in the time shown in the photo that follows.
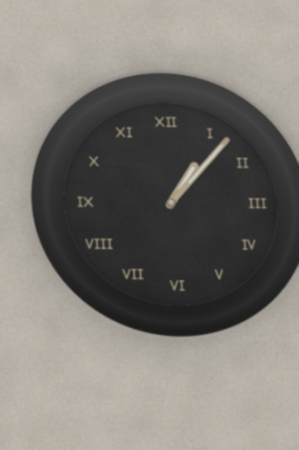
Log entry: 1:07
